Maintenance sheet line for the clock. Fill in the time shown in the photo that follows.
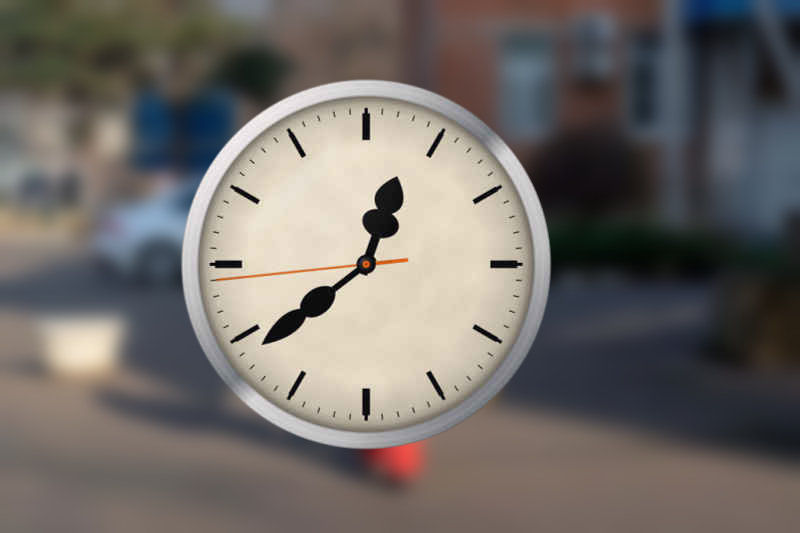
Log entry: 12:38:44
